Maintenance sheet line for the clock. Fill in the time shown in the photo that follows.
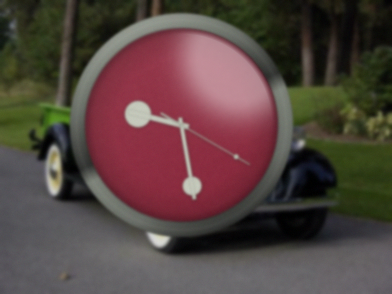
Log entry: 9:28:20
